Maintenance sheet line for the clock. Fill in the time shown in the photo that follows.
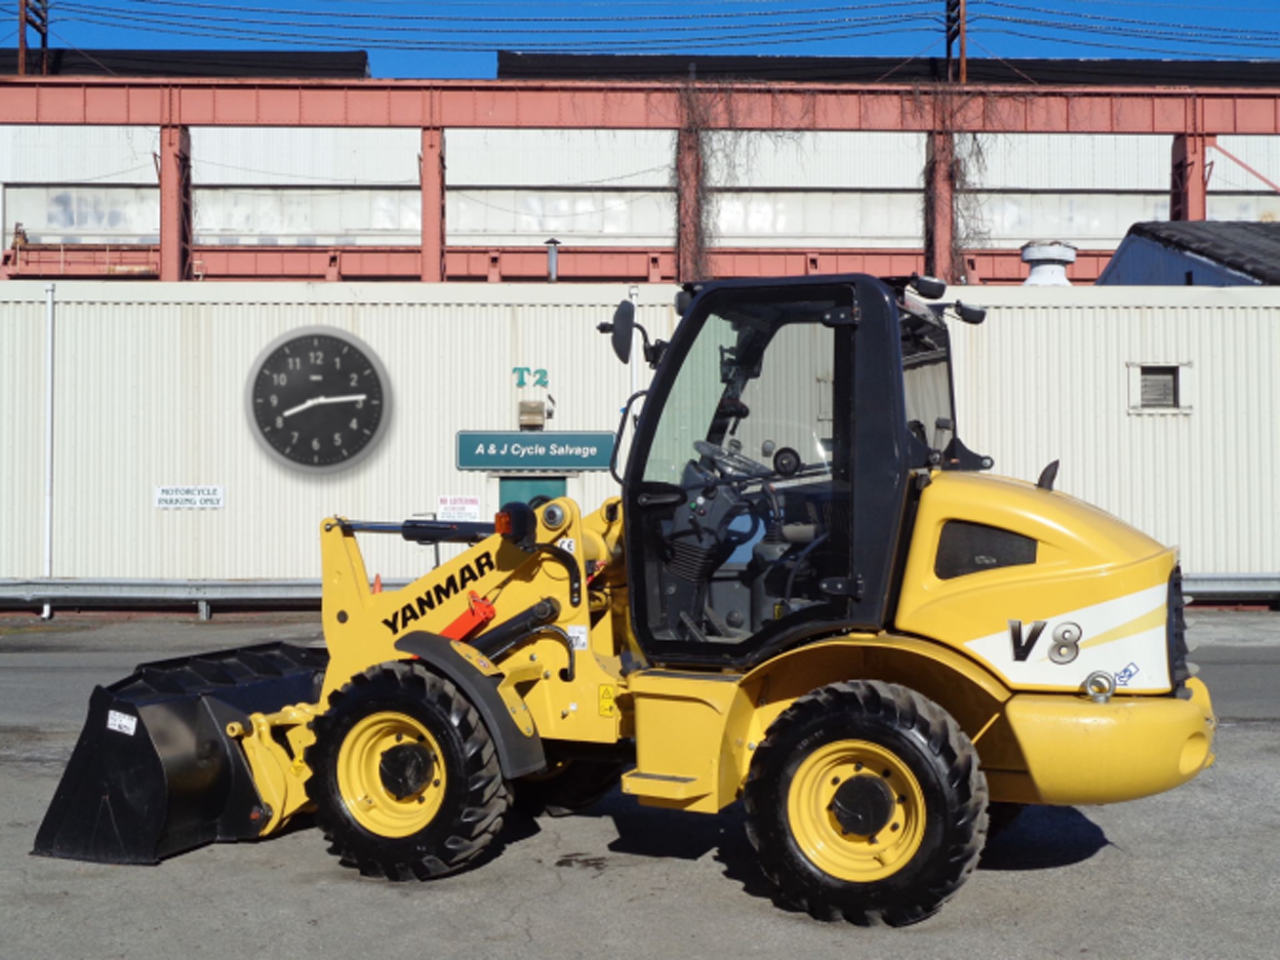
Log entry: 8:14
